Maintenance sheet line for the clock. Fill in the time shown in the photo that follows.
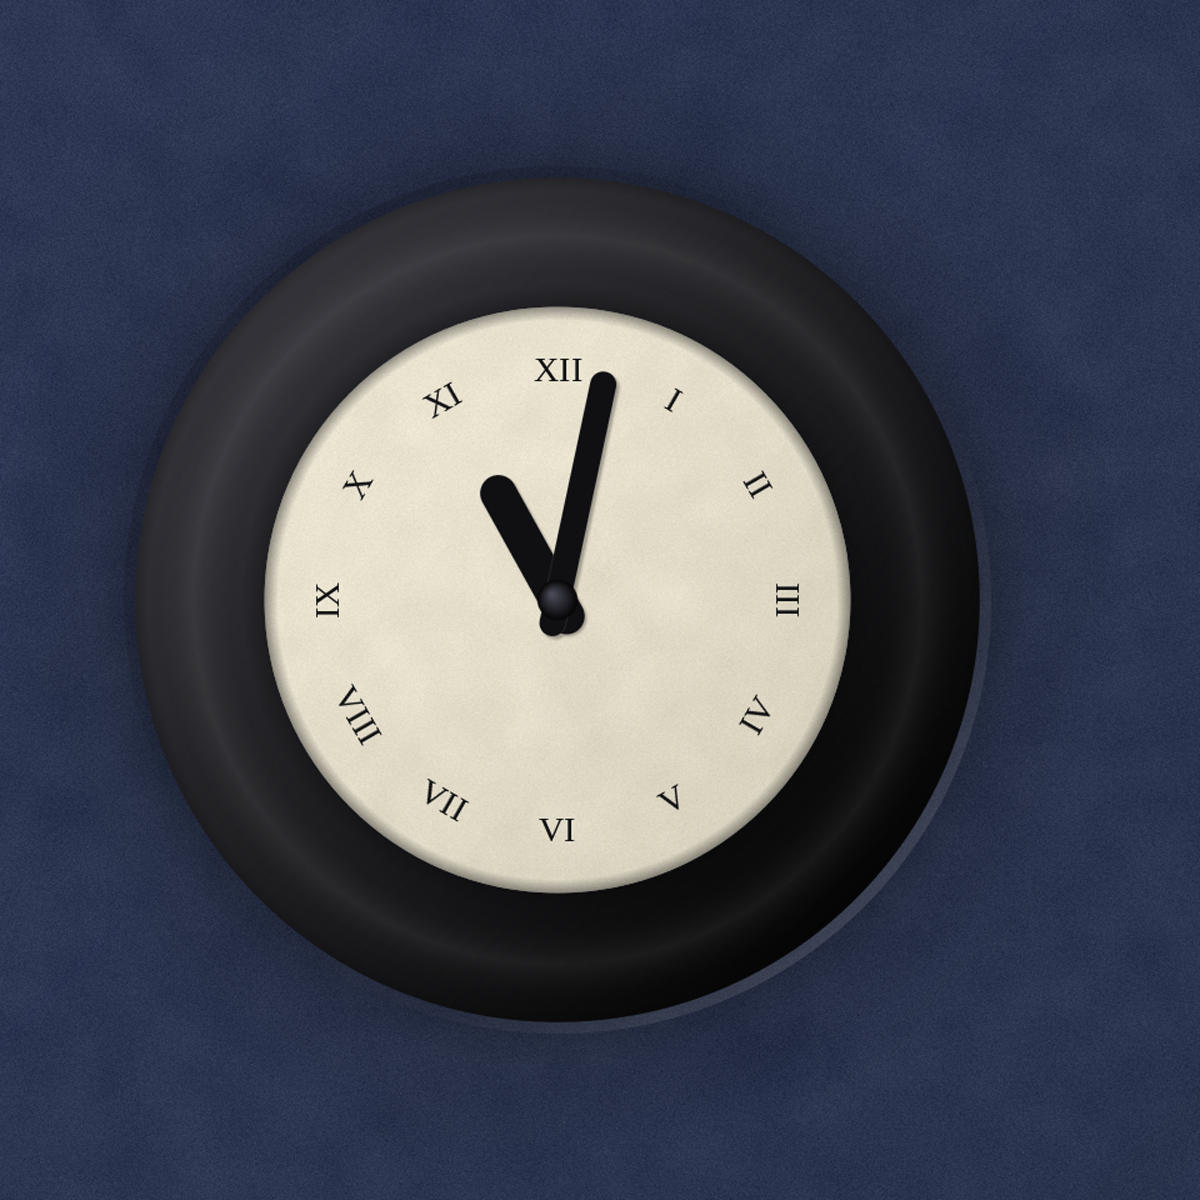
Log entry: 11:02
